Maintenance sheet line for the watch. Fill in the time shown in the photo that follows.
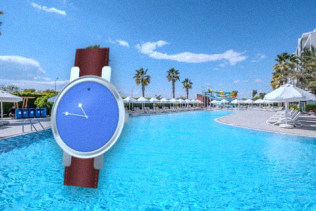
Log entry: 10:46
